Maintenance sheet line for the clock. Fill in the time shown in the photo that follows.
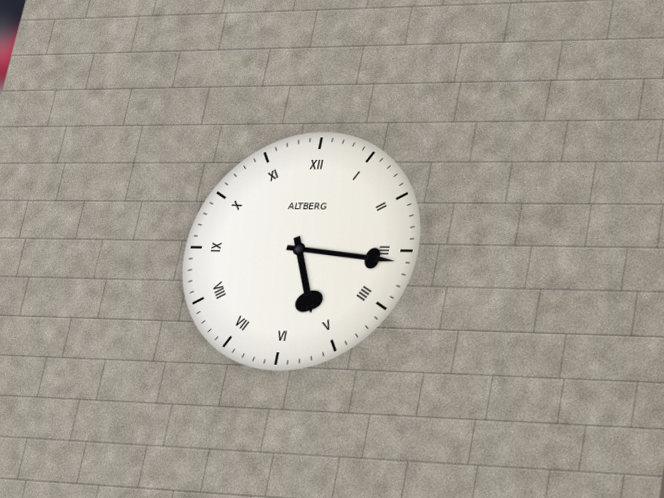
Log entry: 5:16
